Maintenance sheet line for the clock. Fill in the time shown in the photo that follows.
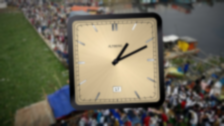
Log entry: 1:11
